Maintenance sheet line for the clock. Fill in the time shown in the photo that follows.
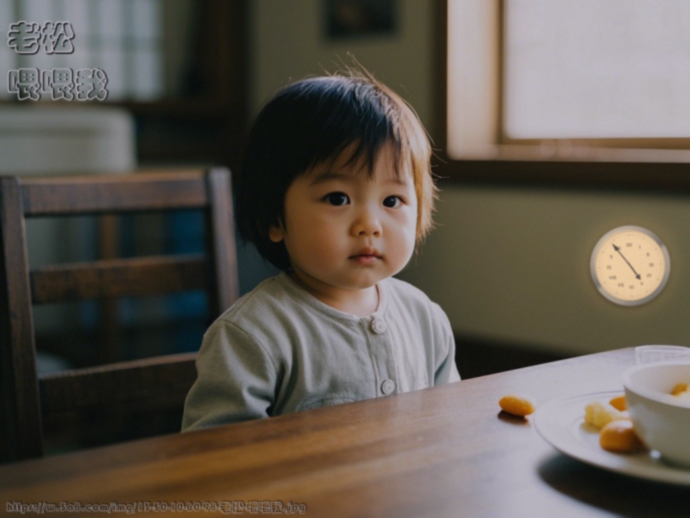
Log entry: 4:54
